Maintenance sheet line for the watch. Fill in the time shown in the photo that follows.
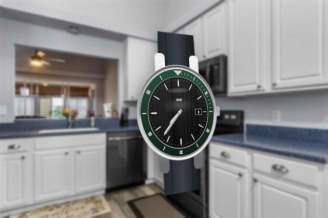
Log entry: 7:37
